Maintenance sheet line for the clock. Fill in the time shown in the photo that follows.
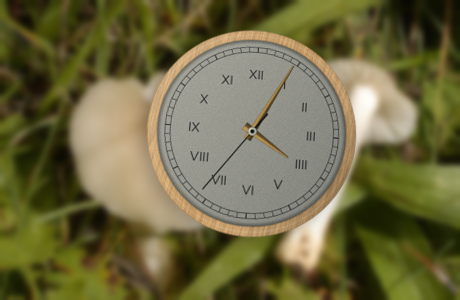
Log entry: 4:04:36
